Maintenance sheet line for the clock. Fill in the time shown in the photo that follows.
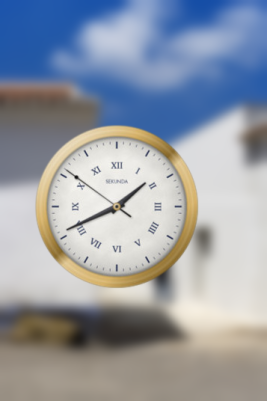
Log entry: 1:40:51
